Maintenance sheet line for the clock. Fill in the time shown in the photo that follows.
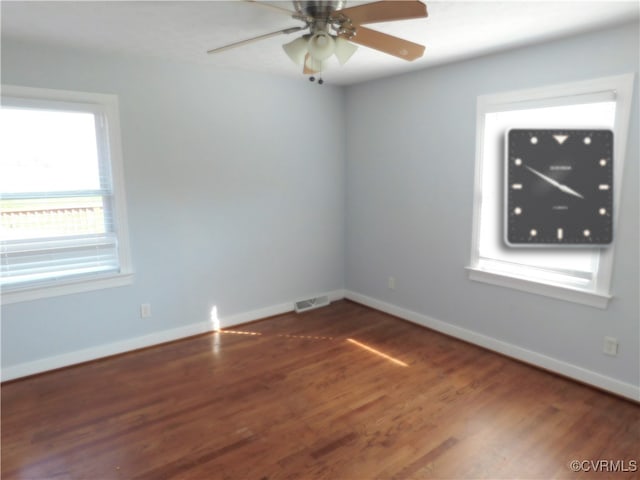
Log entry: 3:50
